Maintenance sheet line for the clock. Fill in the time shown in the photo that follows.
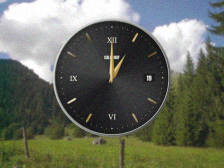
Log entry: 1:00
